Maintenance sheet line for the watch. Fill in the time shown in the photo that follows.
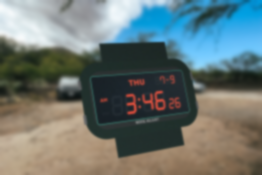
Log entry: 3:46
